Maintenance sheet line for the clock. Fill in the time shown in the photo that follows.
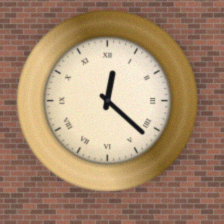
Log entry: 12:22
